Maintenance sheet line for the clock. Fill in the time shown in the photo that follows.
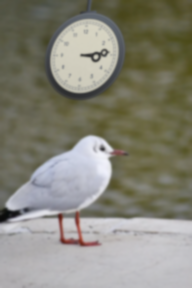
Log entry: 3:14
